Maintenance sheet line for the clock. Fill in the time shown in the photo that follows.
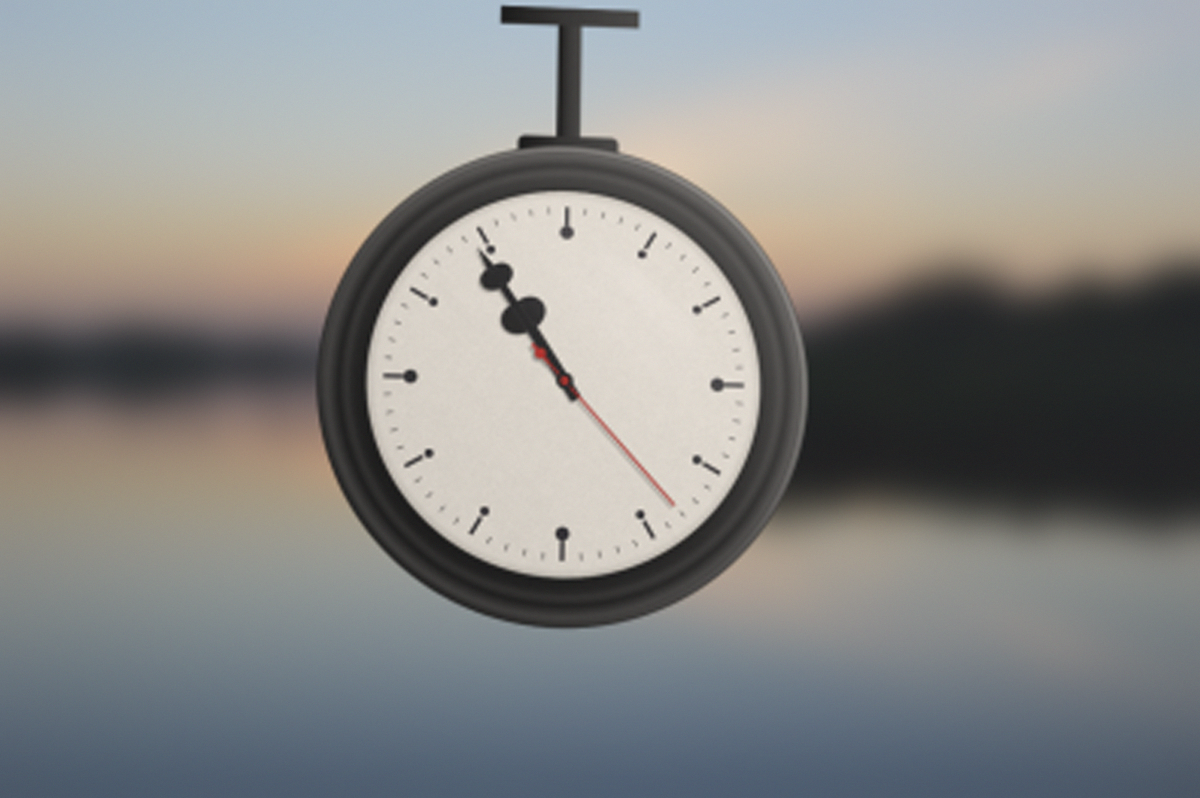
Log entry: 10:54:23
